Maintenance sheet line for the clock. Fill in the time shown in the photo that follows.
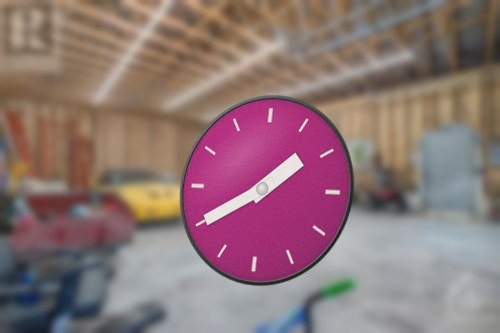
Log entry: 1:40
